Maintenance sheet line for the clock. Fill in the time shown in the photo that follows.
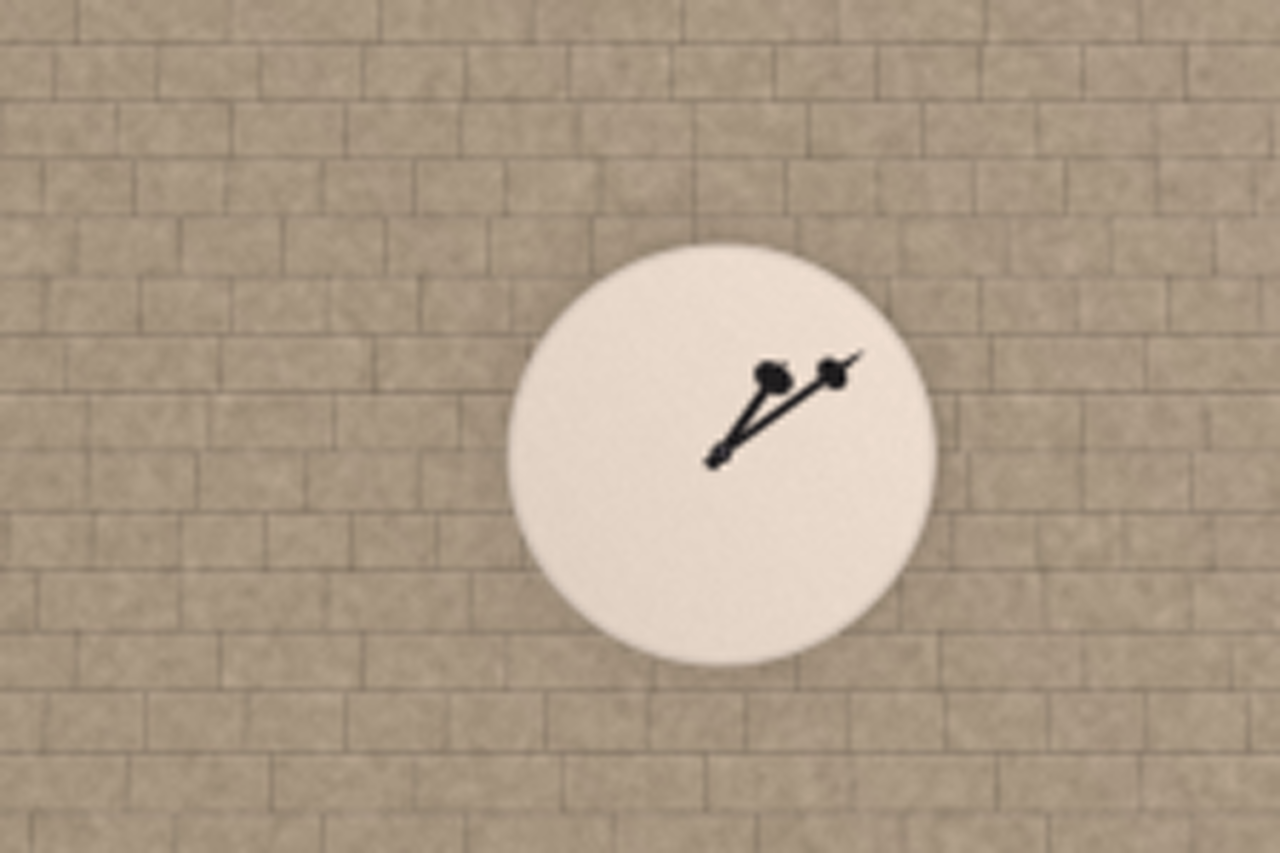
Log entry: 1:09
